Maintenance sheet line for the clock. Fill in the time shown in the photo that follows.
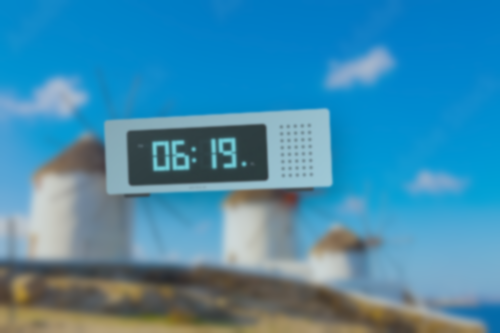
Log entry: 6:19
